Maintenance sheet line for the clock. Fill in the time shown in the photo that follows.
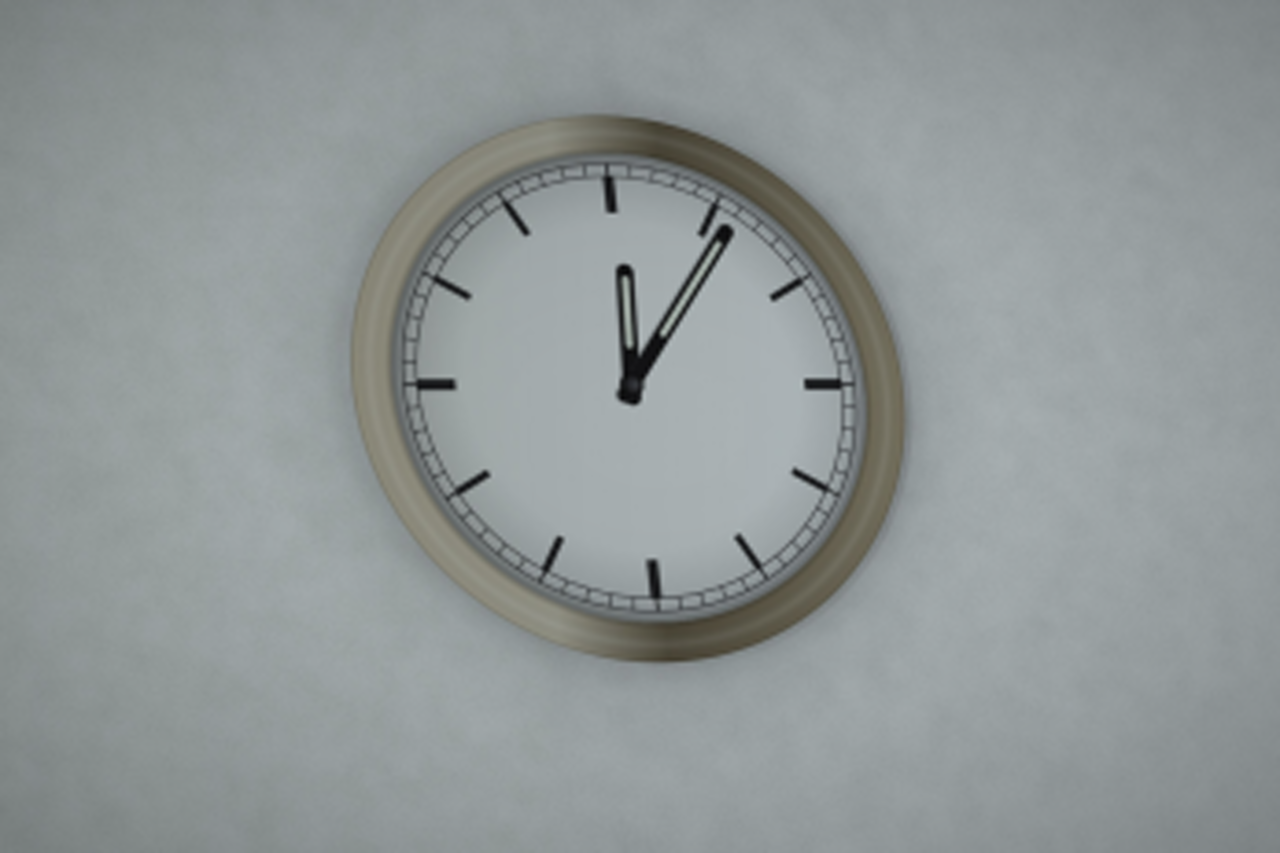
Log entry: 12:06
